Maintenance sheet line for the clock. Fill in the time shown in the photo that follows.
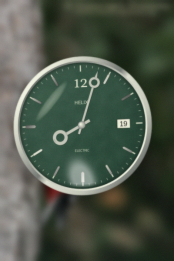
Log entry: 8:03
